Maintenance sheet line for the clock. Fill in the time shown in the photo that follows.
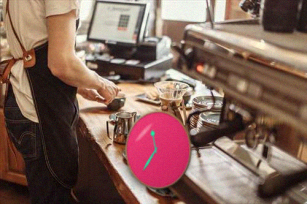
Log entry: 11:36
